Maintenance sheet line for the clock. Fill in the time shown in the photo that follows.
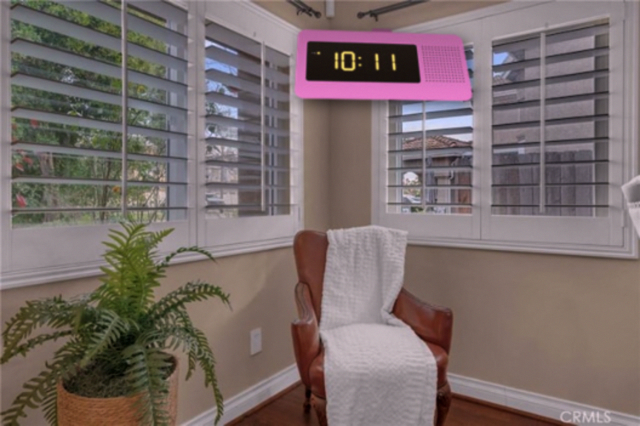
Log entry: 10:11
